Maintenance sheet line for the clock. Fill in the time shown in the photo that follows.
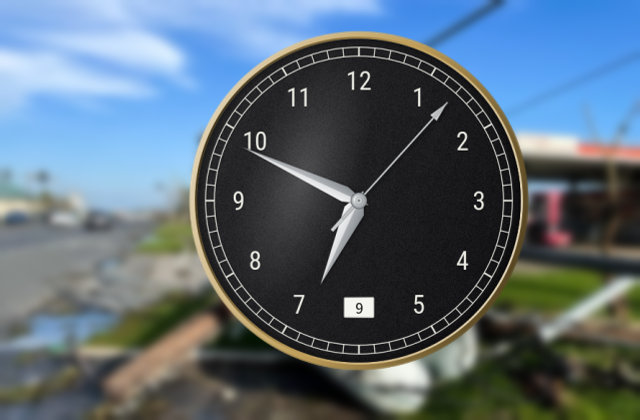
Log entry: 6:49:07
